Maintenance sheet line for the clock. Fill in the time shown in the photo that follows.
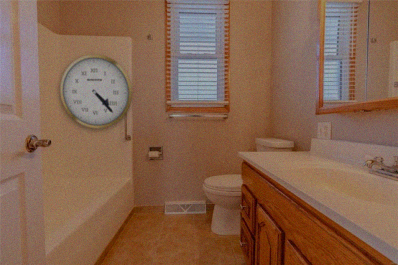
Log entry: 4:23
